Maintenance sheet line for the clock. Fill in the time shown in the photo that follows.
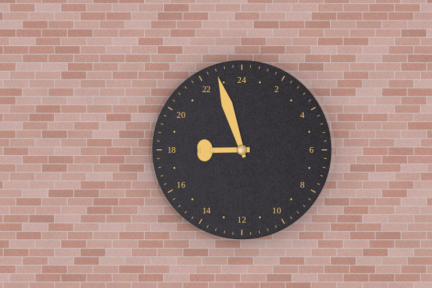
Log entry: 17:57
